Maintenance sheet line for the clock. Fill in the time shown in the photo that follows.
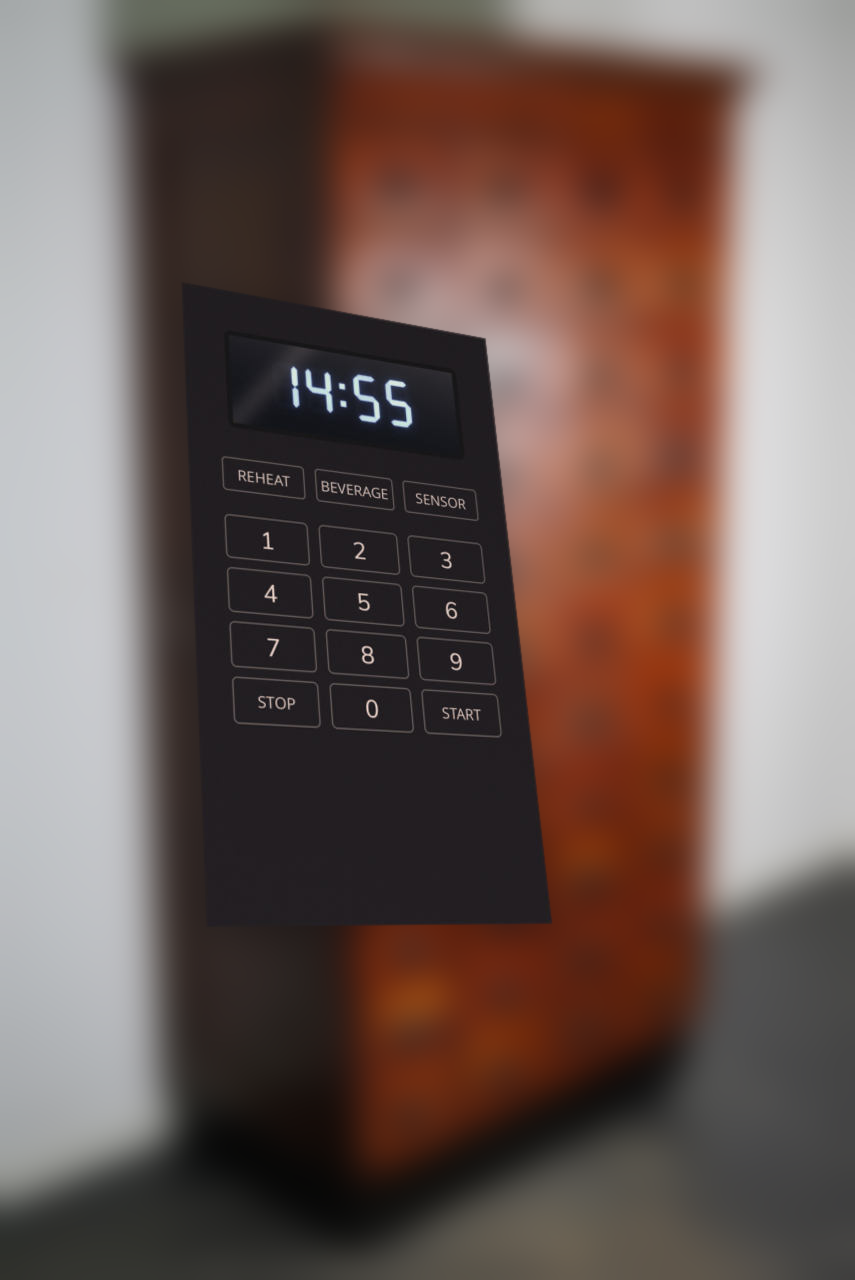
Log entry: 14:55
